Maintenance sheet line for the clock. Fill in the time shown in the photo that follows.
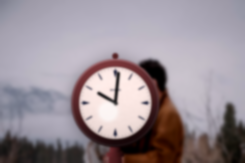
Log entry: 10:01
